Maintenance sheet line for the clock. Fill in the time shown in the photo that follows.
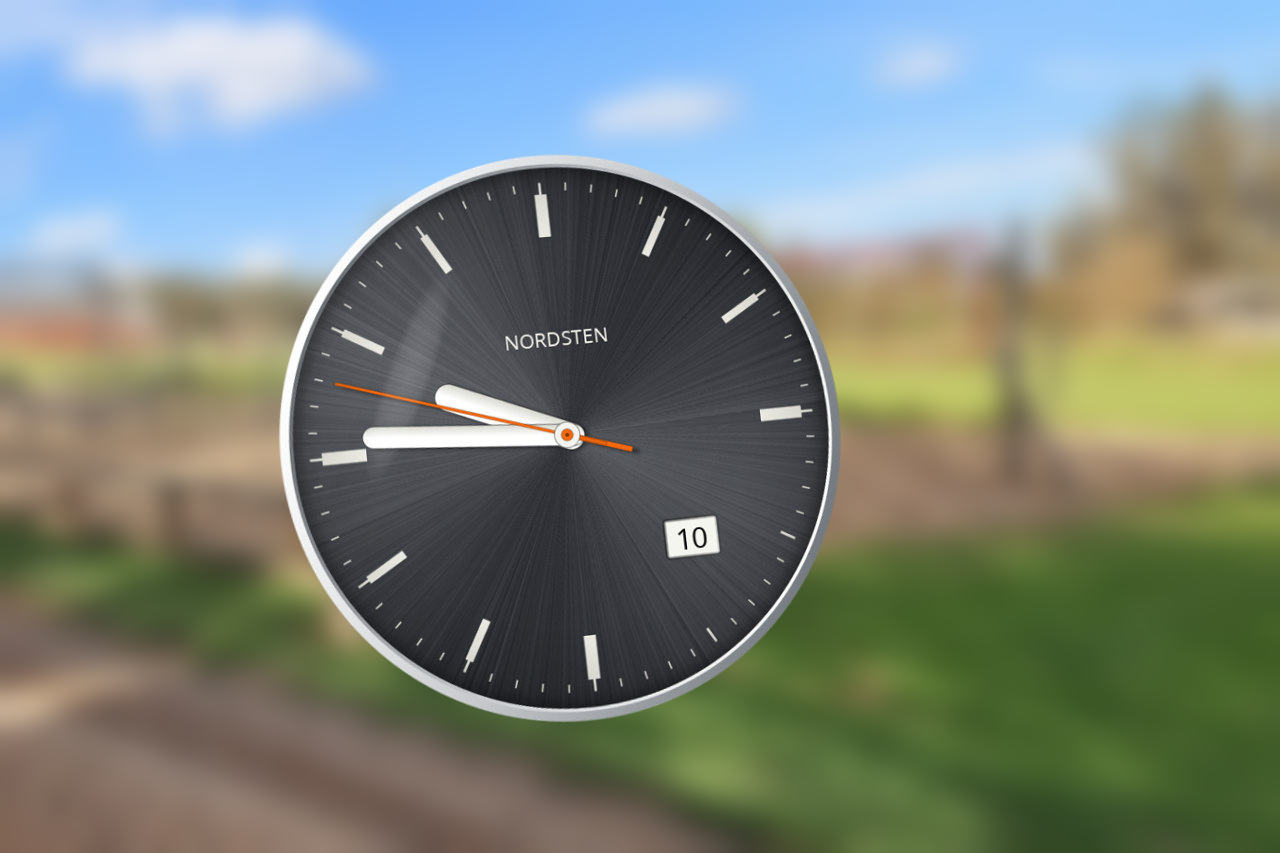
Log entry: 9:45:48
